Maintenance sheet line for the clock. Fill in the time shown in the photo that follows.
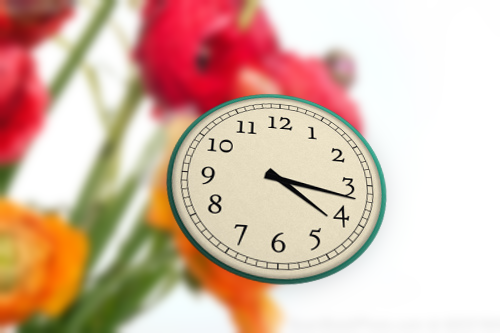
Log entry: 4:17
